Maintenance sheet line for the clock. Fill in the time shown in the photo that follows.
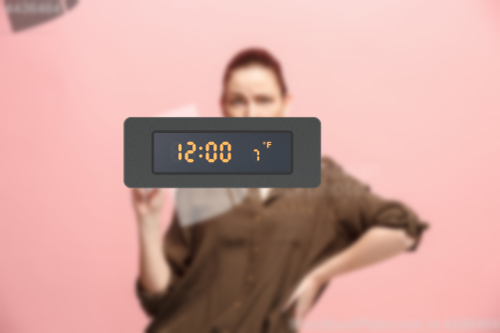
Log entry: 12:00
